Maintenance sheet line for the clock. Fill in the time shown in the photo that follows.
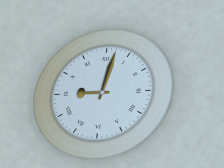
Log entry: 9:02
